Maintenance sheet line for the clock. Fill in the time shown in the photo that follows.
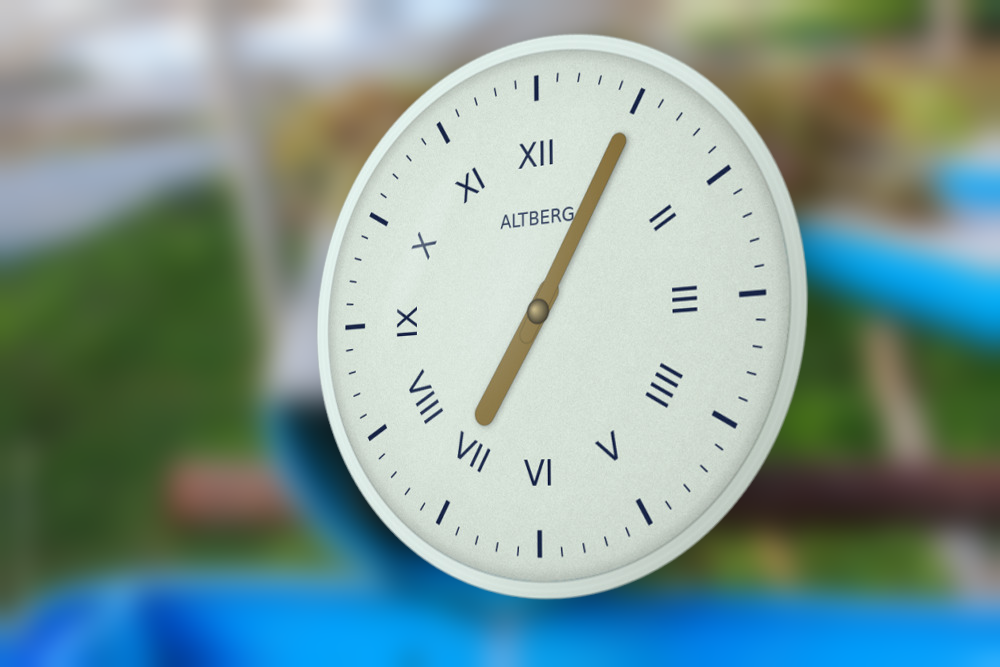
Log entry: 7:05
